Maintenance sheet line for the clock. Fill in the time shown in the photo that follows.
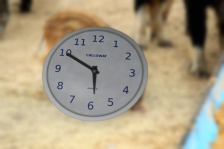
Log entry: 5:50
